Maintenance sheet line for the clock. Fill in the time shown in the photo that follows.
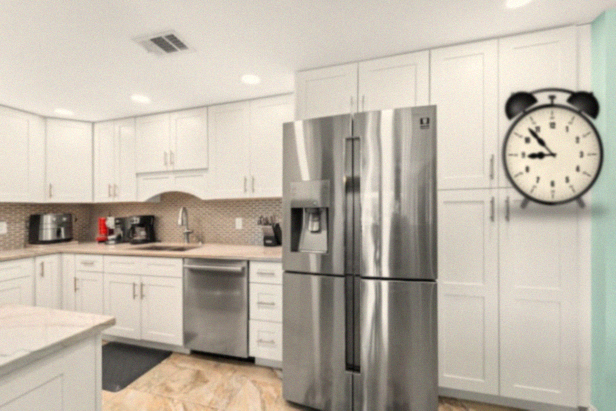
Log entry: 8:53
